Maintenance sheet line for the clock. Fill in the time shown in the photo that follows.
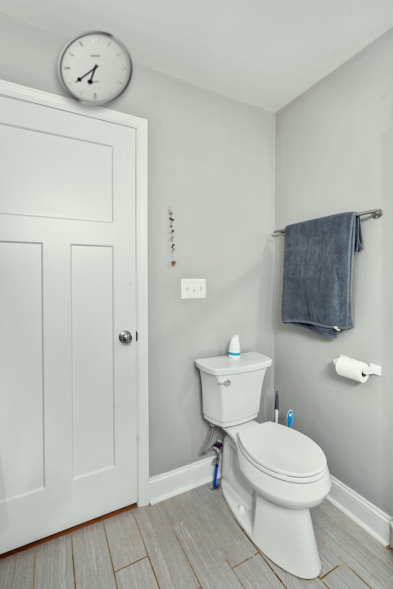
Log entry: 6:39
